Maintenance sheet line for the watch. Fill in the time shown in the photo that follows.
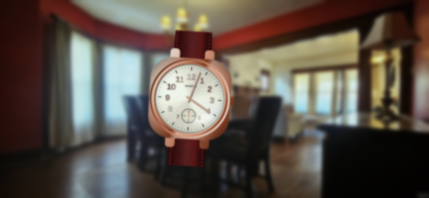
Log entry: 4:03
